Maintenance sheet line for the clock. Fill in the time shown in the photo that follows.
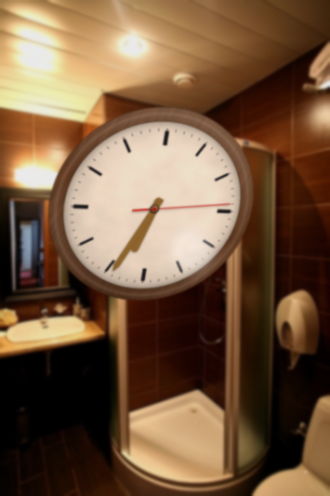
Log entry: 6:34:14
